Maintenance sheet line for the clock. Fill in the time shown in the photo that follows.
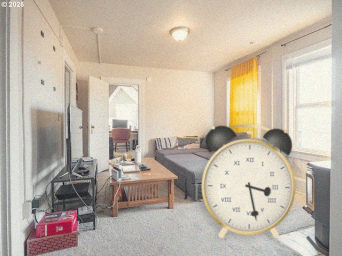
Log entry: 3:28
